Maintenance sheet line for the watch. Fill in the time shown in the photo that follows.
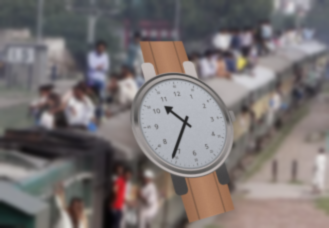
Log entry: 10:36
